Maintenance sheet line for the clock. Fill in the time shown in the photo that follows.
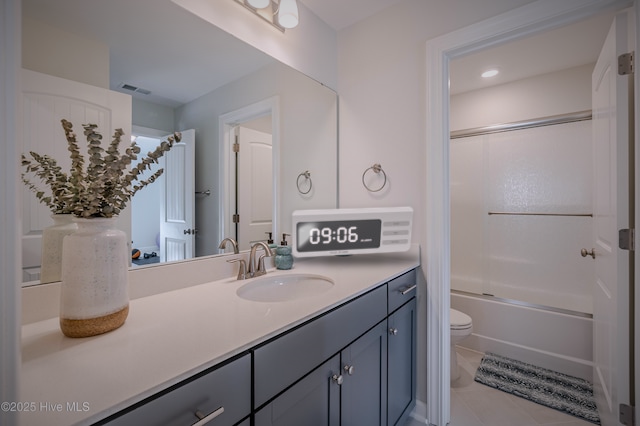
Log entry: 9:06
